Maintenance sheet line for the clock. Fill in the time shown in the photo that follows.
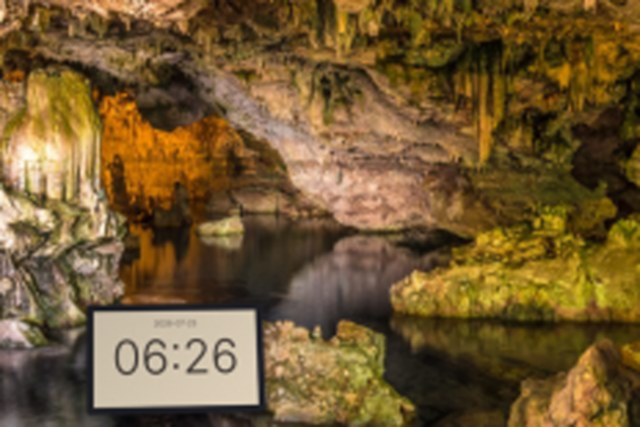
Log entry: 6:26
